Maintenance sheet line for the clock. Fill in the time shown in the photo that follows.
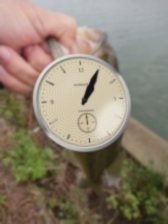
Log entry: 1:05
